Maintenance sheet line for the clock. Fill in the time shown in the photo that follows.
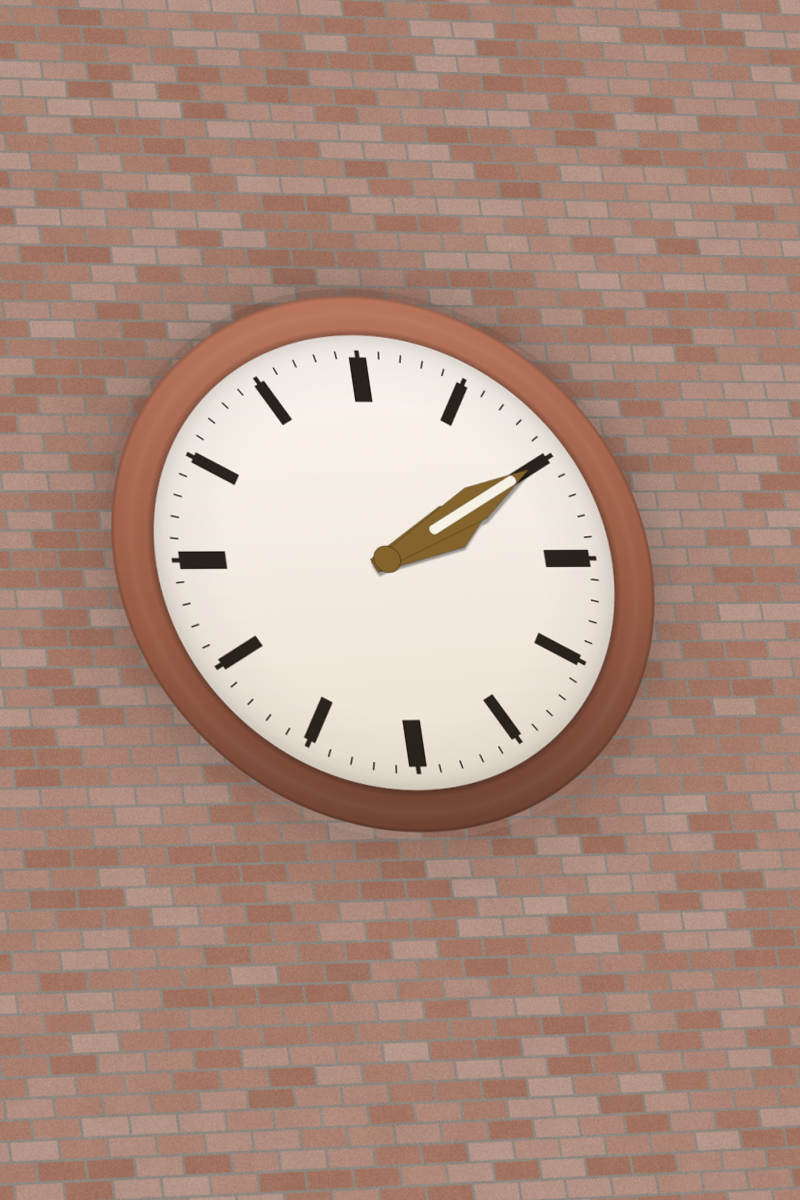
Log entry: 2:10
